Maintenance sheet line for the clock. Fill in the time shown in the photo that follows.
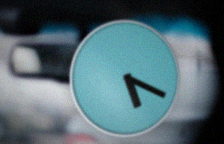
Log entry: 5:19
